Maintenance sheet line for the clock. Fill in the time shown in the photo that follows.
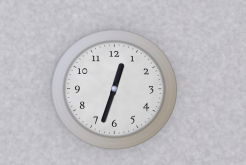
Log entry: 12:33
